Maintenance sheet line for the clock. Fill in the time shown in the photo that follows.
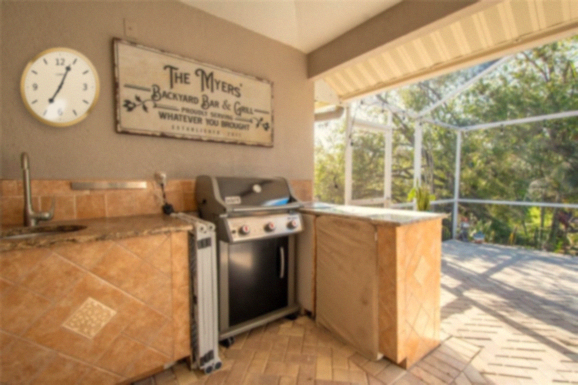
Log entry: 7:04
